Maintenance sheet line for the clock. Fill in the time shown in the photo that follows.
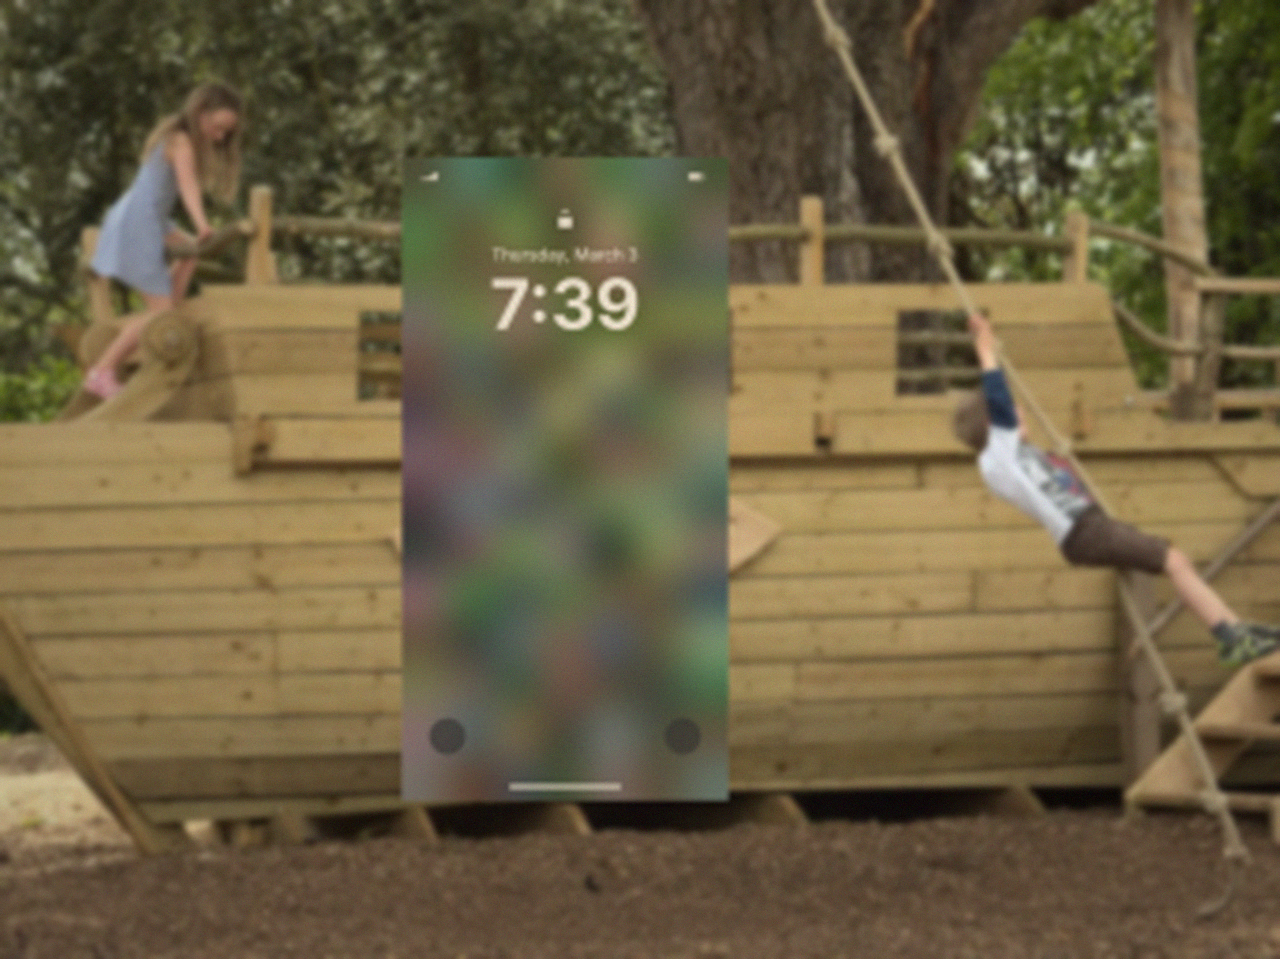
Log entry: 7:39
